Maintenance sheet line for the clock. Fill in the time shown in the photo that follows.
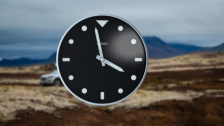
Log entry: 3:58
